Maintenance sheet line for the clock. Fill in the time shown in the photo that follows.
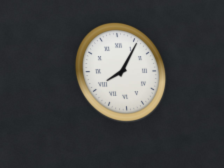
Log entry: 8:06
